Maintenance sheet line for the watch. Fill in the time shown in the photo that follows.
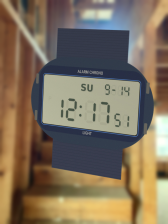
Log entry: 12:17:51
